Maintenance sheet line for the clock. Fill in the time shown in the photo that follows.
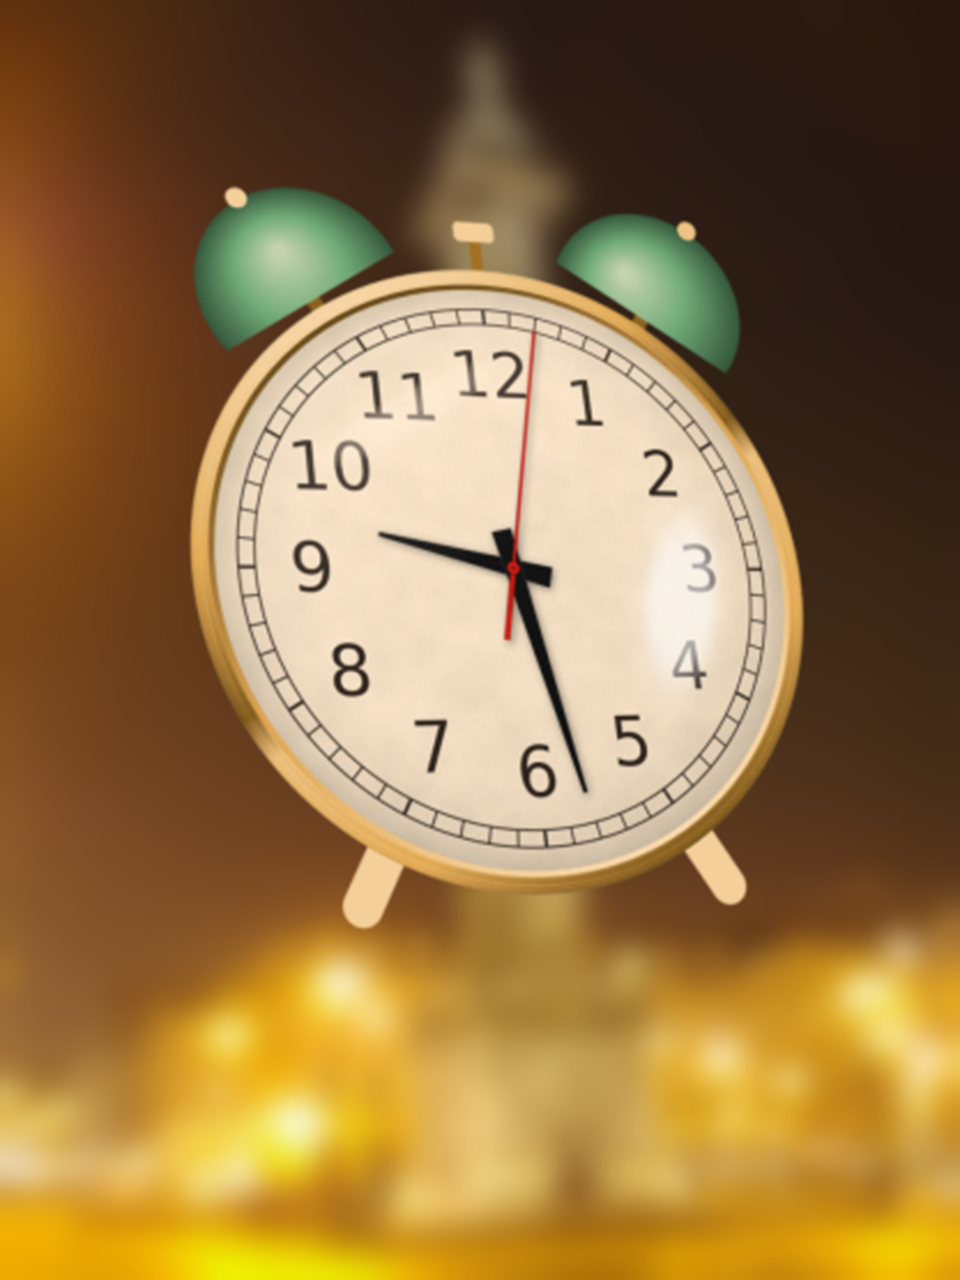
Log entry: 9:28:02
